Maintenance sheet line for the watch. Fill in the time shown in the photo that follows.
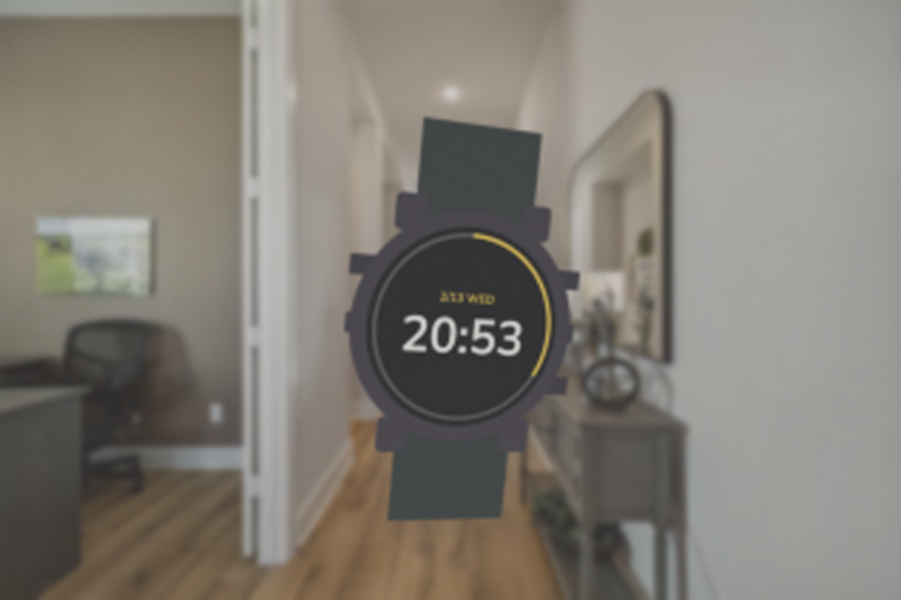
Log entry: 20:53
